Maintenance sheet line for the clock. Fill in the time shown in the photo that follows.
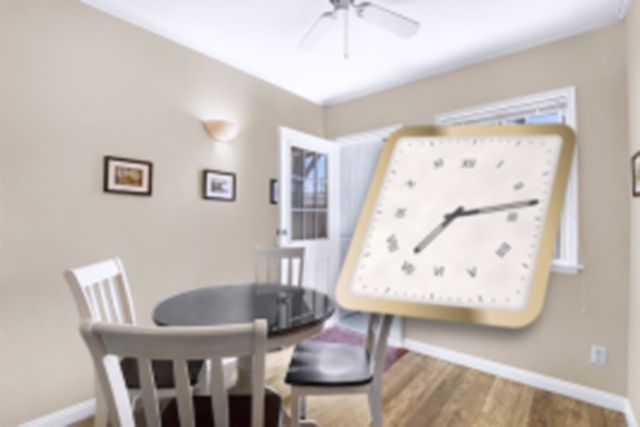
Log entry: 7:13
